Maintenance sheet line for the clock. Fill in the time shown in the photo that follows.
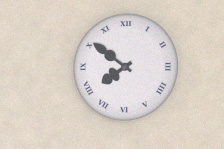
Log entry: 7:51
